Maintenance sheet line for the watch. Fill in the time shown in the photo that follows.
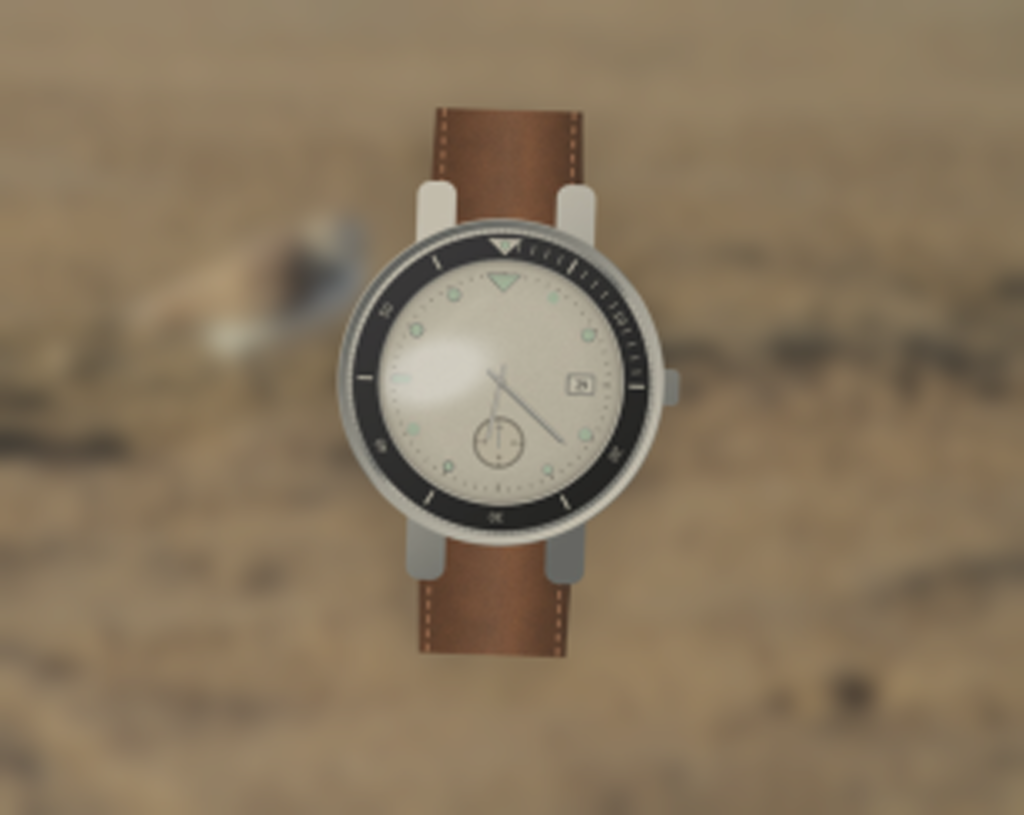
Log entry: 6:22
